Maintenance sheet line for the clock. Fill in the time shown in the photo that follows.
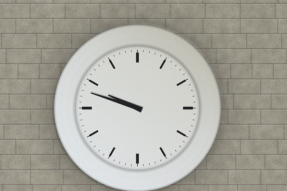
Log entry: 9:48
